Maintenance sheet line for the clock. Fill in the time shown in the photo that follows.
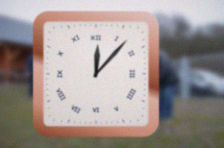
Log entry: 12:07
